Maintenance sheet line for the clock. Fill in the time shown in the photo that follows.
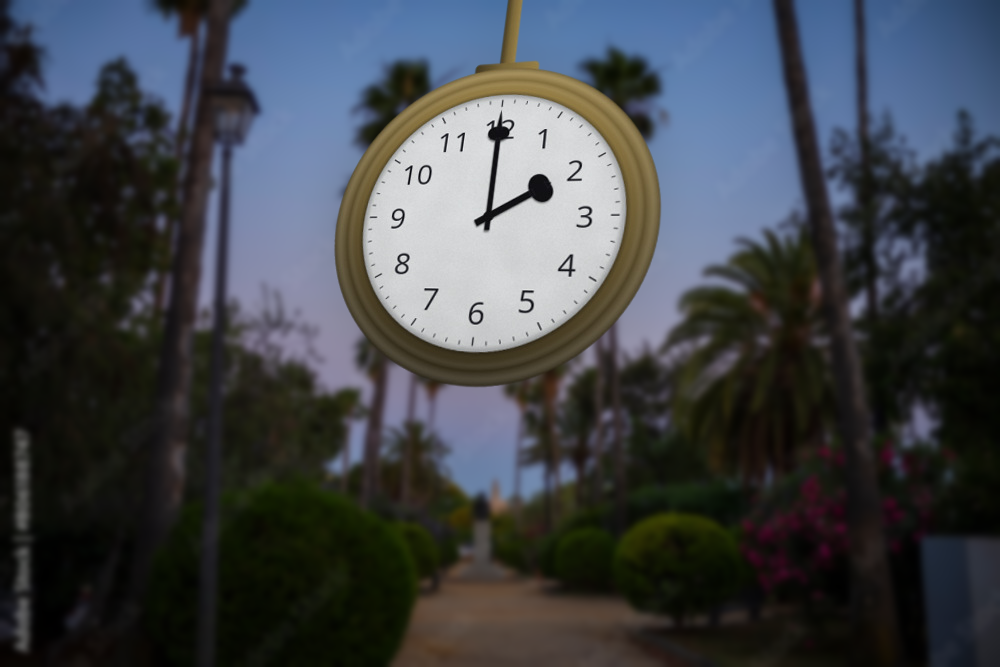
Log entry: 2:00
